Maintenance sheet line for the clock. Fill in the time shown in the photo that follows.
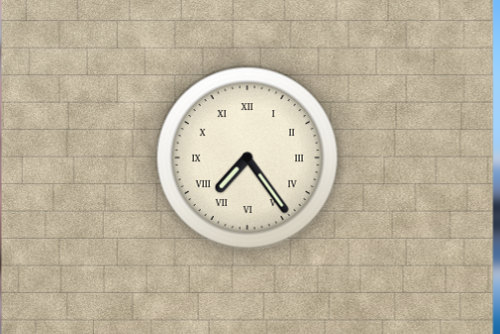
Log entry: 7:24
